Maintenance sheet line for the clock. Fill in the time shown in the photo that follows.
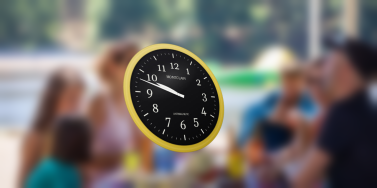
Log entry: 9:48
